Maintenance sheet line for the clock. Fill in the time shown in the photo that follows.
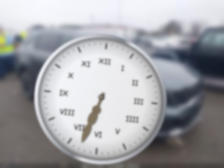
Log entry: 6:33
